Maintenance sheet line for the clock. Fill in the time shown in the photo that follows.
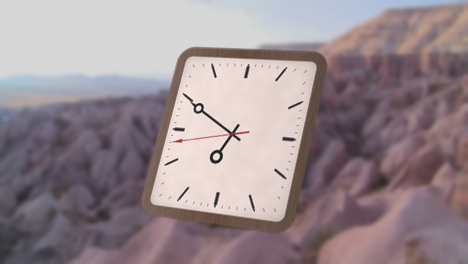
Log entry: 6:49:43
